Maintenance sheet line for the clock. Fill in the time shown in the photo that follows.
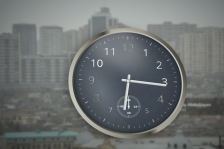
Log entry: 6:16
